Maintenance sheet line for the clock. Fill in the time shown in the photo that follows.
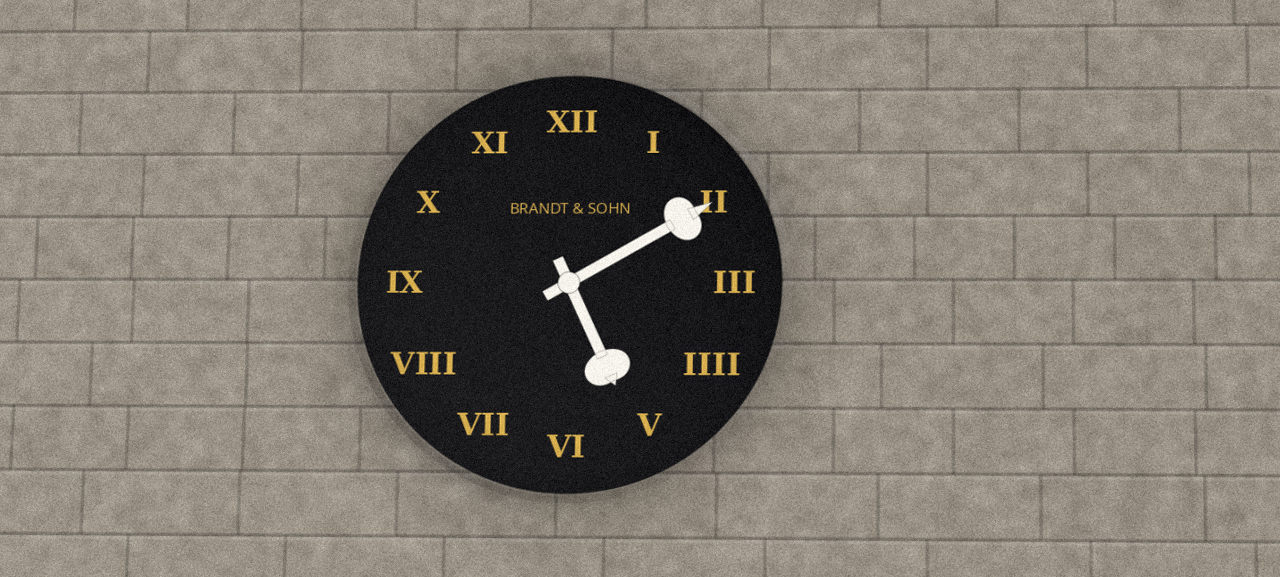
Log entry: 5:10
